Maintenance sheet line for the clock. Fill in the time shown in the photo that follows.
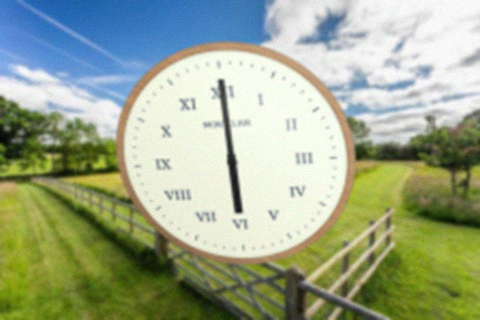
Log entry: 6:00
